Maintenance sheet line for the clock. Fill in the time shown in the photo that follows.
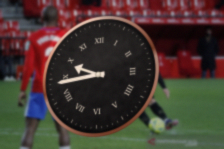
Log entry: 9:44
